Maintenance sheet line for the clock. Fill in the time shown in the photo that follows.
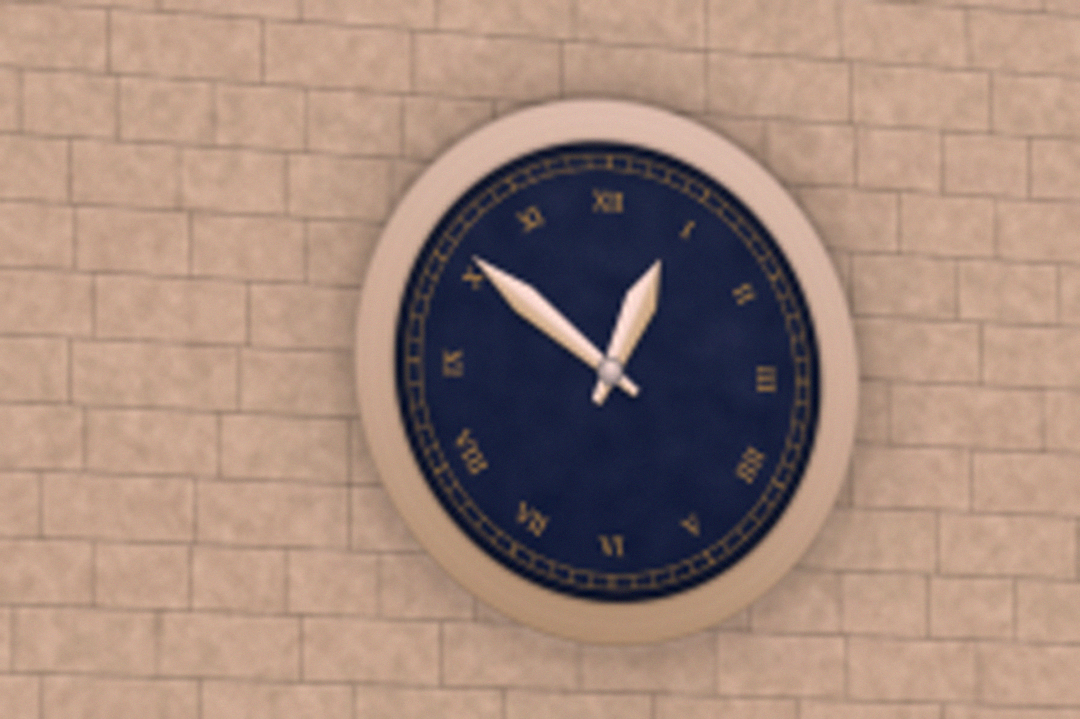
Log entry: 12:51
